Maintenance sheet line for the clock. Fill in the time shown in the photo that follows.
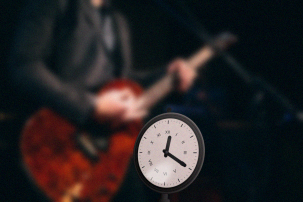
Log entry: 12:20
